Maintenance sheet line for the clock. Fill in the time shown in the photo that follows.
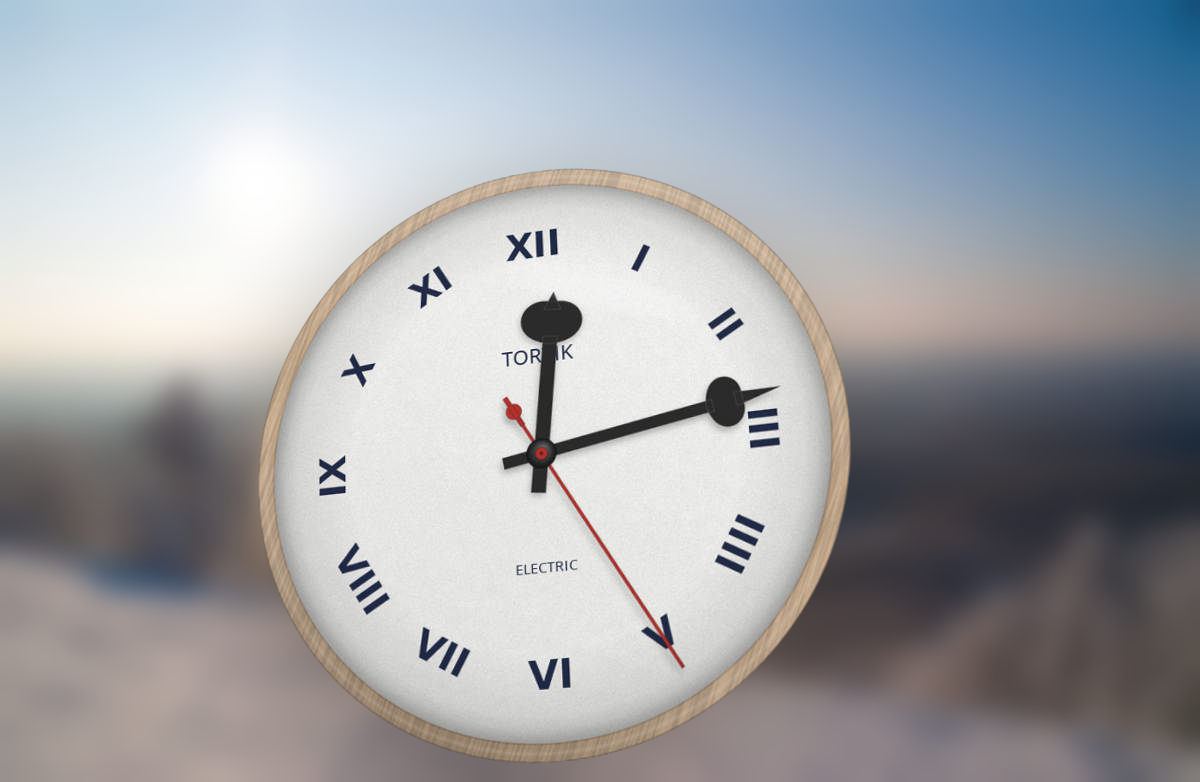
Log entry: 12:13:25
